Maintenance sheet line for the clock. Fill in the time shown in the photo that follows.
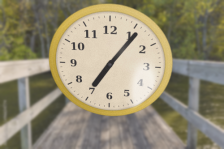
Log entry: 7:06
